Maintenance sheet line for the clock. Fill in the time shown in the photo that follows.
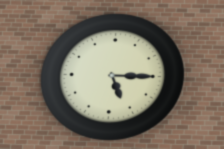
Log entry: 5:15
